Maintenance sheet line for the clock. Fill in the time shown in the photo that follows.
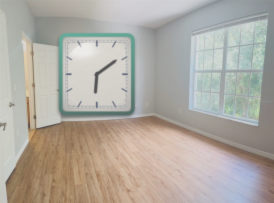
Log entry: 6:09
